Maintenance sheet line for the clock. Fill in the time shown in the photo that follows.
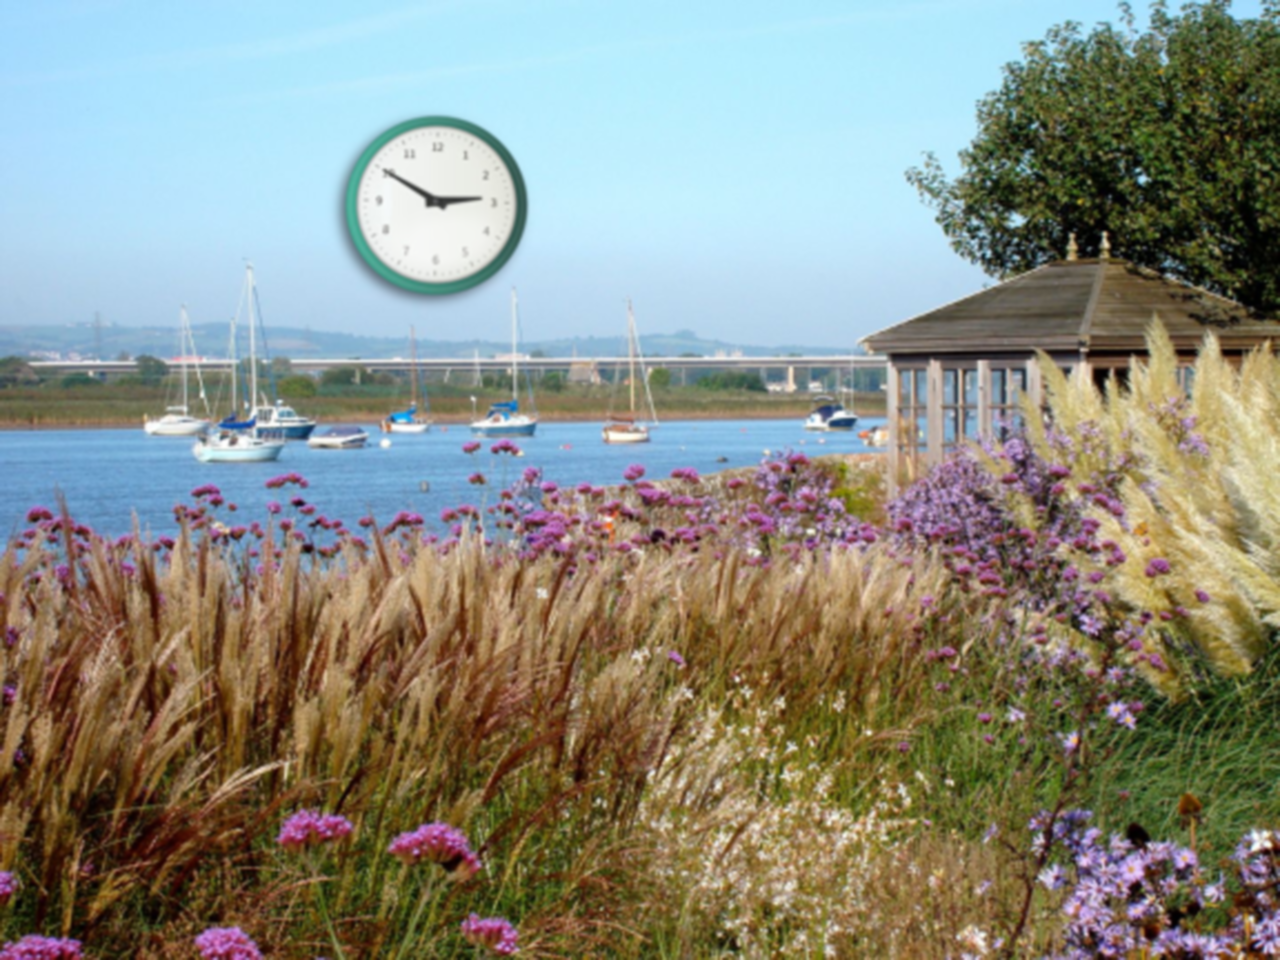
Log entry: 2:50
